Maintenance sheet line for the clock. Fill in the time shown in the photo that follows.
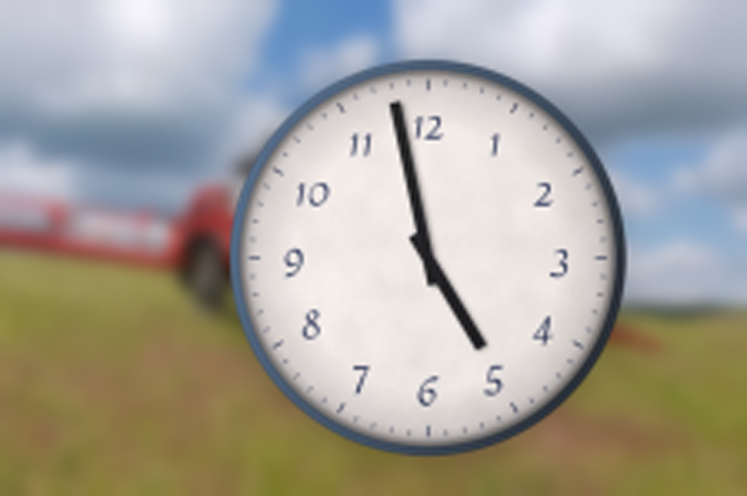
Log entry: 4:58
